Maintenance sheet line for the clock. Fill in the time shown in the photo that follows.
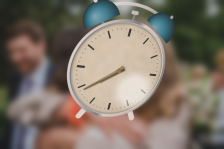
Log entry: 7:39
